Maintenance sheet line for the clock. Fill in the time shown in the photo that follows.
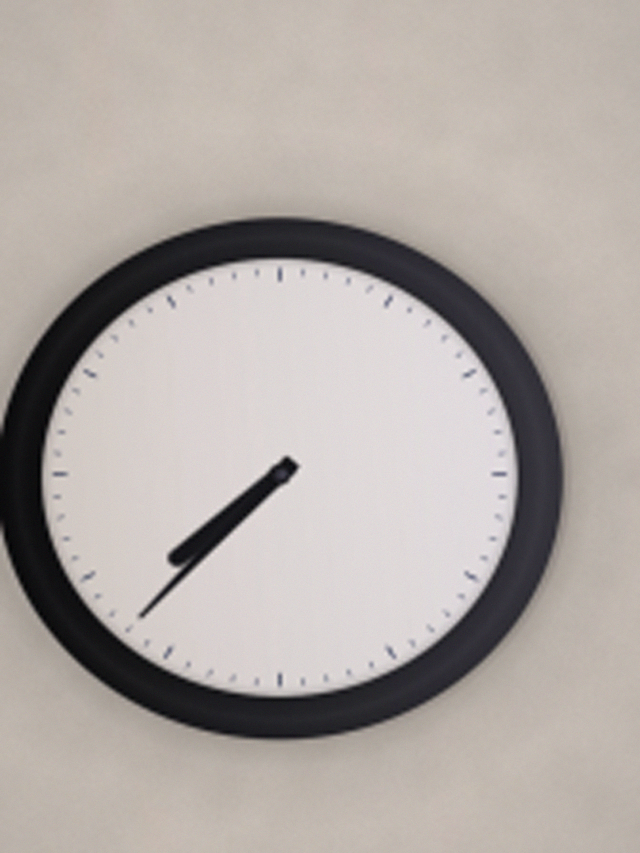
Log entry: 7:37
